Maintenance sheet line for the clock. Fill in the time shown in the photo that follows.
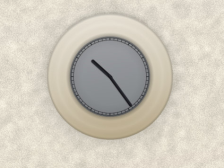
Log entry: 10:24
